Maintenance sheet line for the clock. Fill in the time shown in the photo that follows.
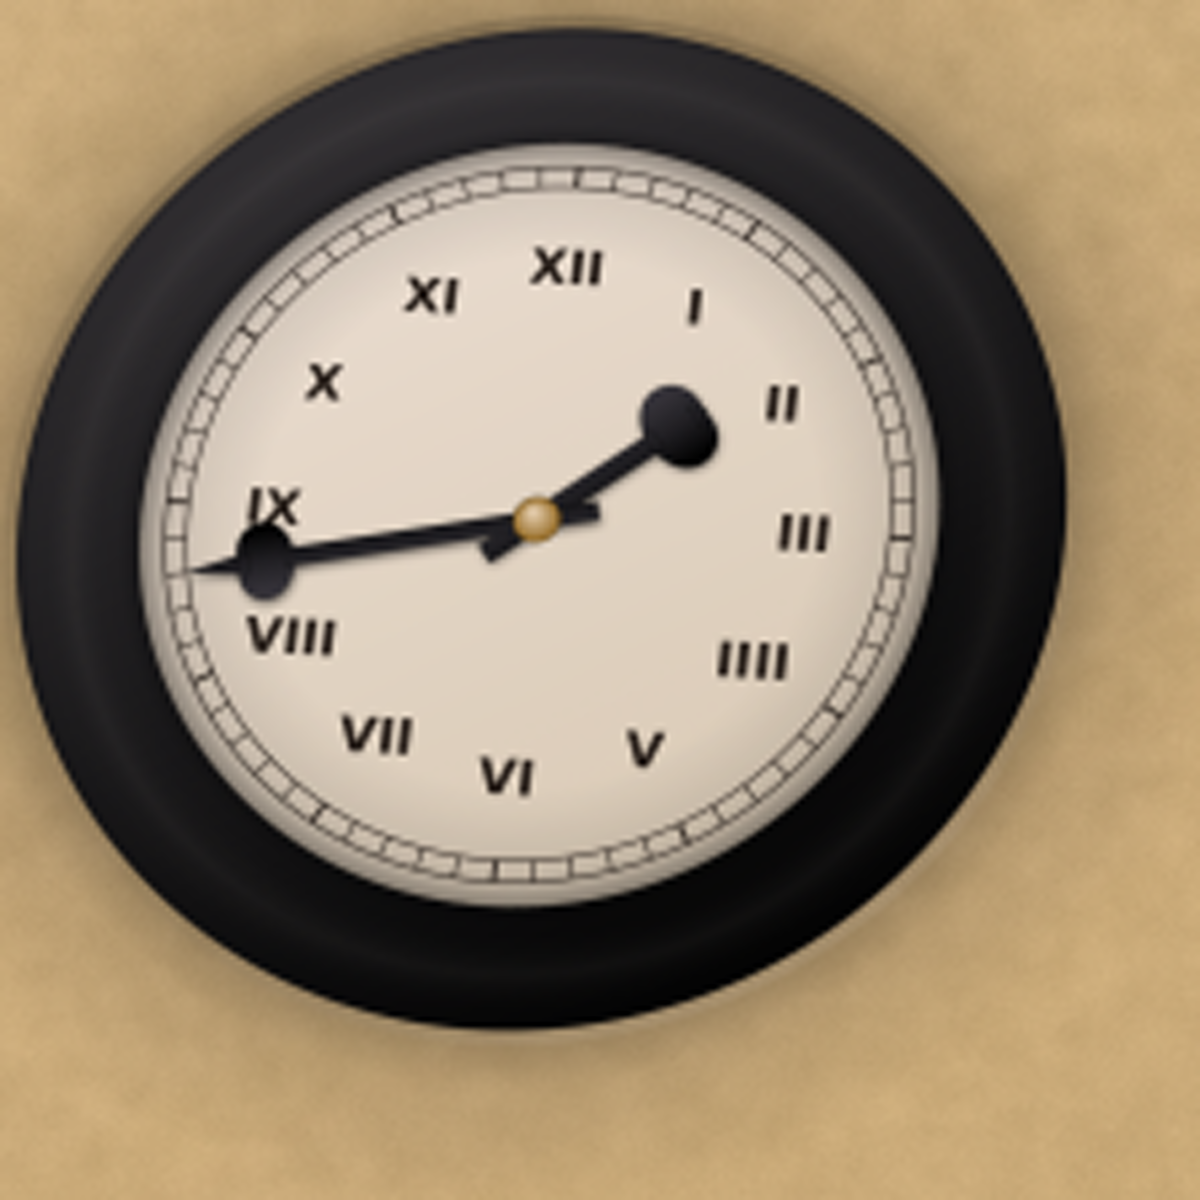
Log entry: 1:43
